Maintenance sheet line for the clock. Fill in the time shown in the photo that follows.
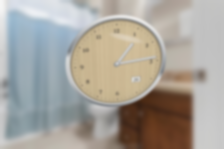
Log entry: 1:14
